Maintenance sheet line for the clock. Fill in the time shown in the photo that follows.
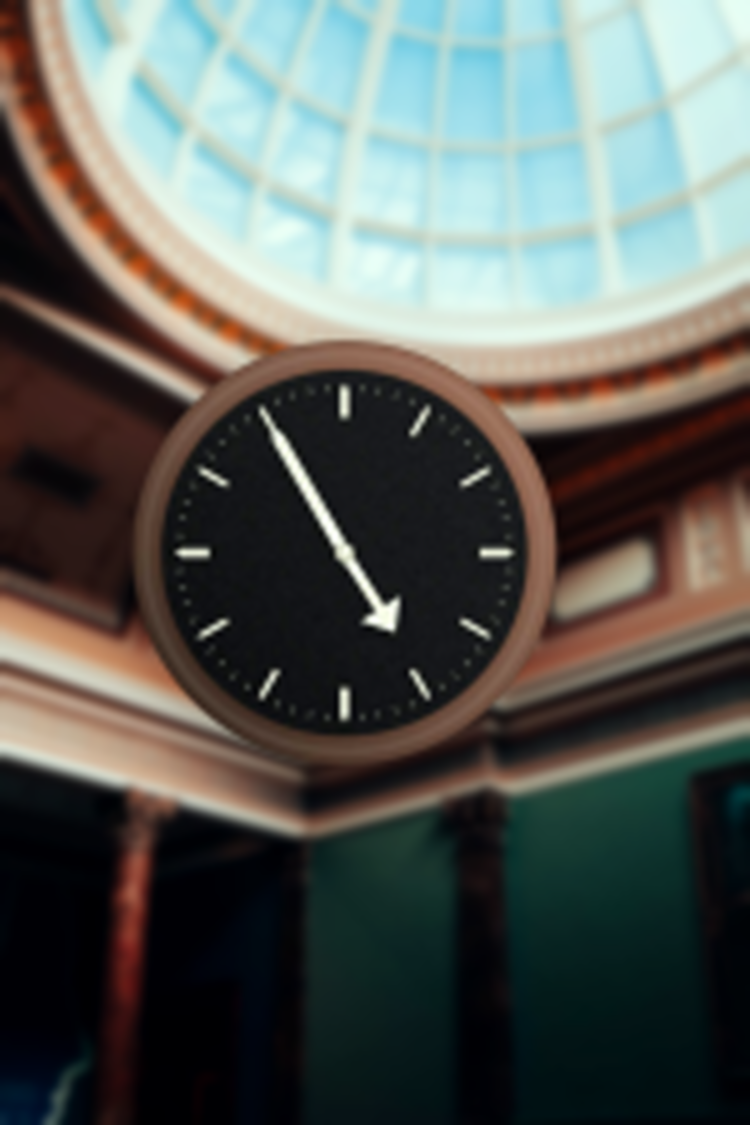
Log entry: 4:55
